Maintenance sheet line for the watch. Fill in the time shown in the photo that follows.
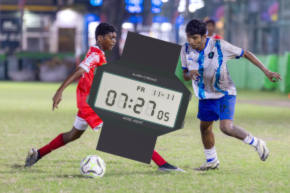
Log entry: 7:27:05
